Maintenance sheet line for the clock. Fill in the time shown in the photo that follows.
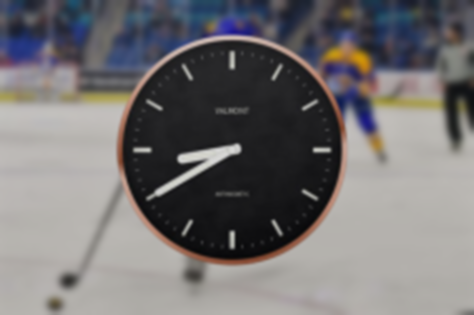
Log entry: 8:40
